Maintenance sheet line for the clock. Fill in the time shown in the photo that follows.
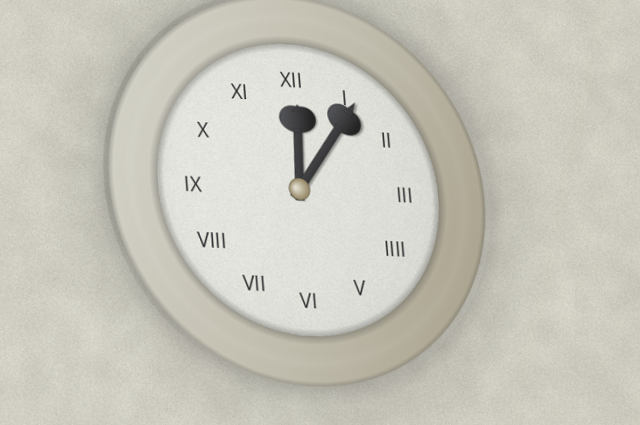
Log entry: 12:06
